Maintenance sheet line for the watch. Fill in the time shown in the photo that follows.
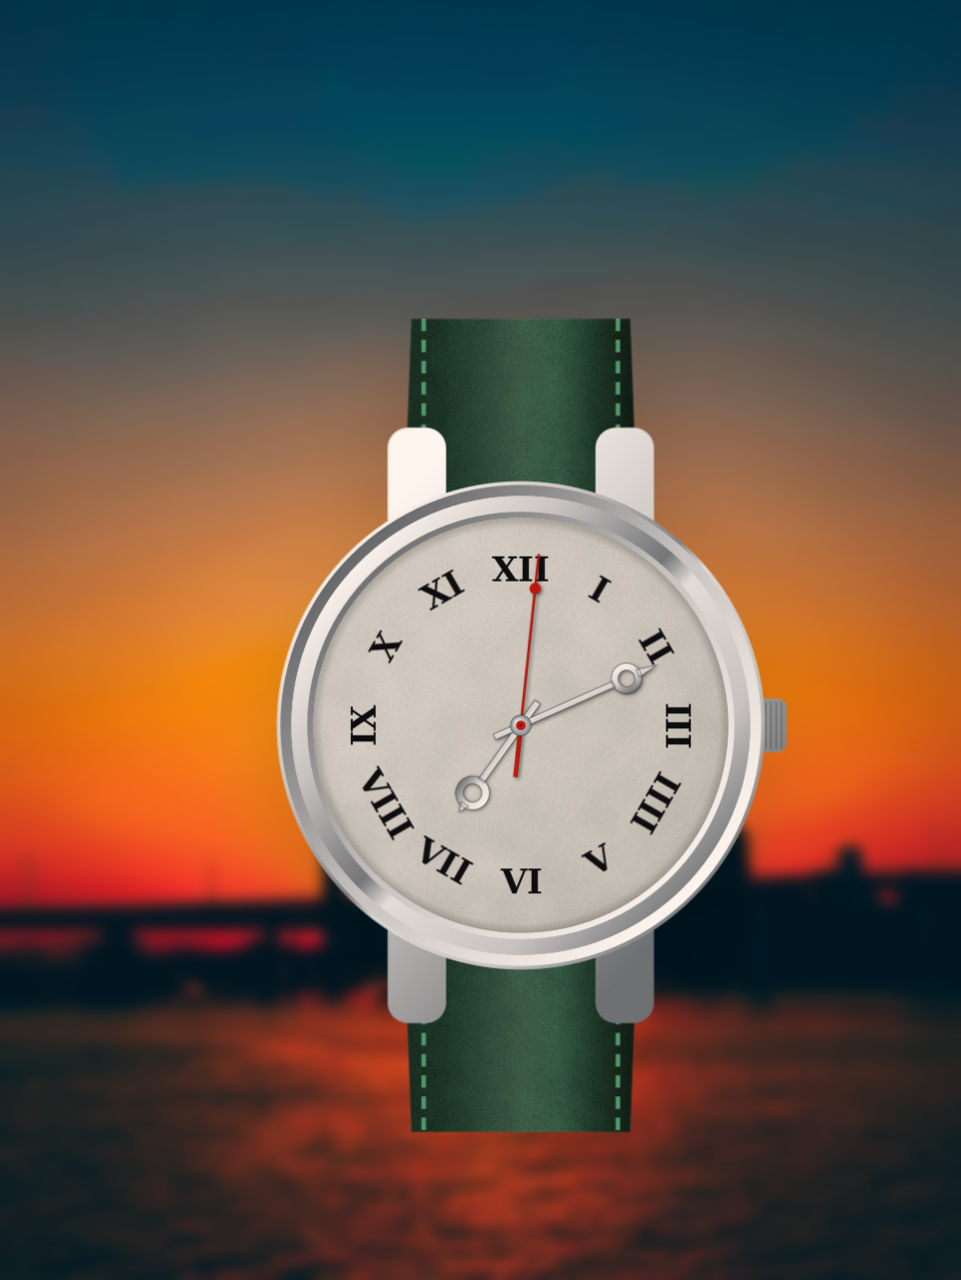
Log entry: 7:11:01
